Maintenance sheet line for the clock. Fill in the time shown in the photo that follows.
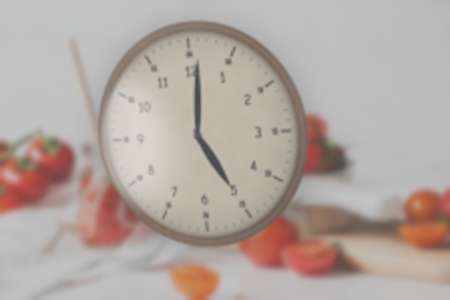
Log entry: 5:01
